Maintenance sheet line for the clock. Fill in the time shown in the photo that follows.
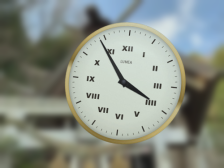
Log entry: 3:54
